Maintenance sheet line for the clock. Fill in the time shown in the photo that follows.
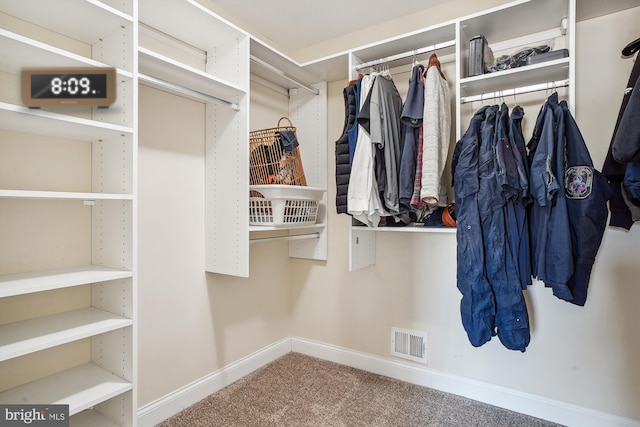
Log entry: 8:09
